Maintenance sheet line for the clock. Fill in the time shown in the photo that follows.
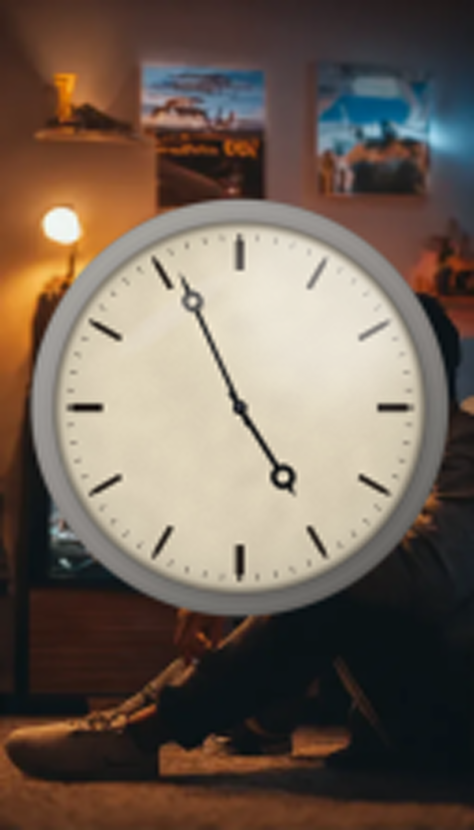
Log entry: 4:56
